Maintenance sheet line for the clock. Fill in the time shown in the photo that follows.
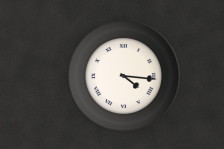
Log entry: 4:16
